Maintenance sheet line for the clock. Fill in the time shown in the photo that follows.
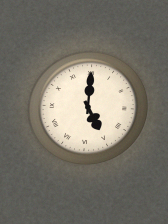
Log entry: 5:00
